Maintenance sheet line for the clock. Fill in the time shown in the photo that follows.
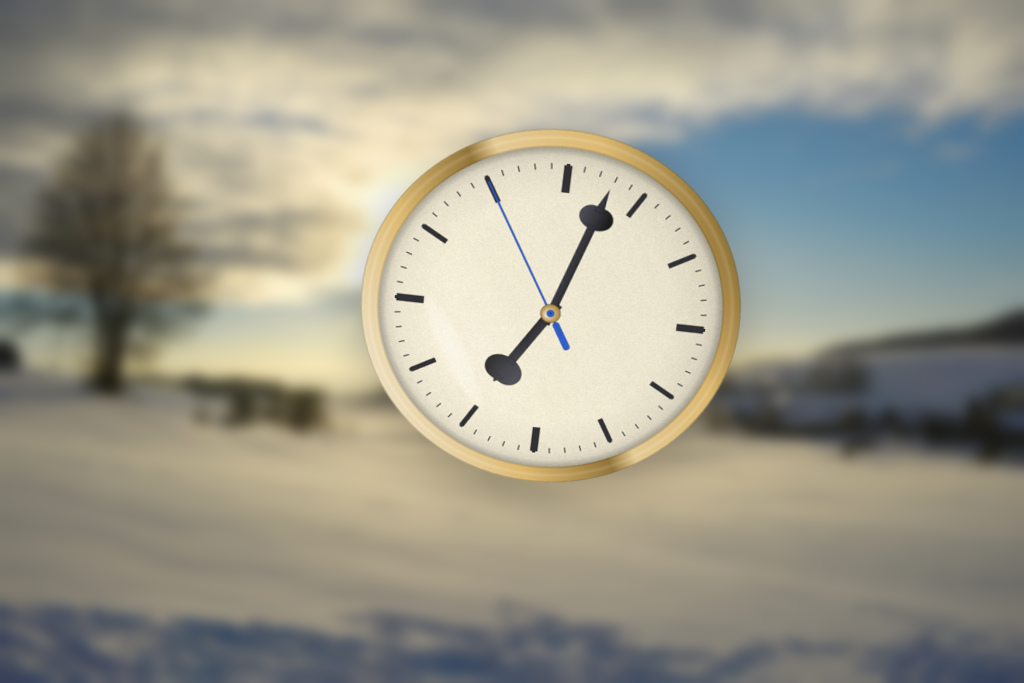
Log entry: 7:02:55
